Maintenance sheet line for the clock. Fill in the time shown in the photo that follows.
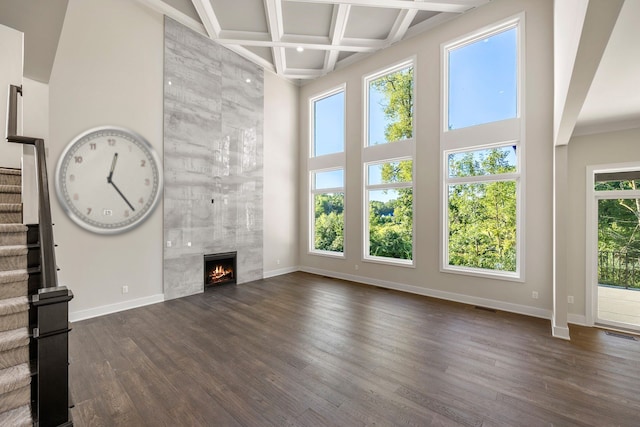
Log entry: 12:23
